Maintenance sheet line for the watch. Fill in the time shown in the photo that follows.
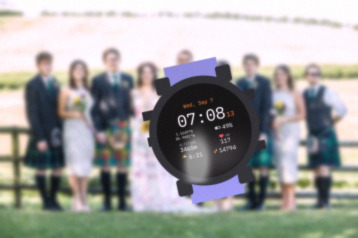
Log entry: 7:08
